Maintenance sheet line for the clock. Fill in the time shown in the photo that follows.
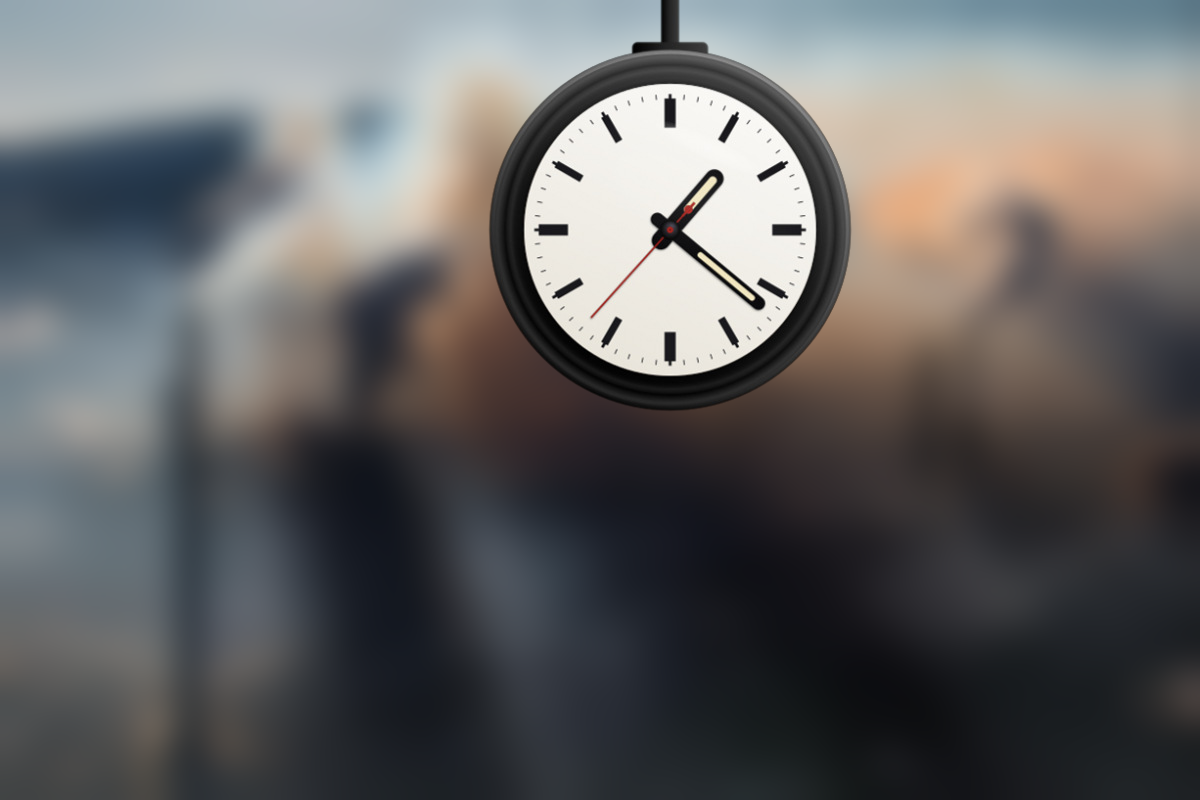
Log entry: 1:21:37
